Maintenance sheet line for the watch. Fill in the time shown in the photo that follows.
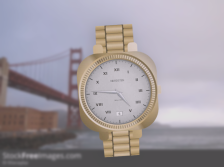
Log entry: 4:46
